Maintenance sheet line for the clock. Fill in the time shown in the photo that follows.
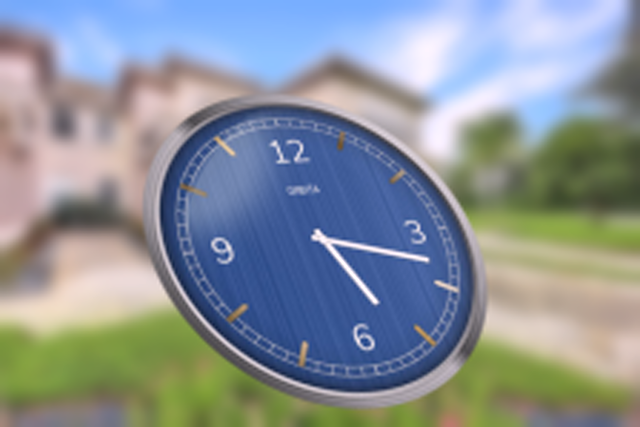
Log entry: 5:18
